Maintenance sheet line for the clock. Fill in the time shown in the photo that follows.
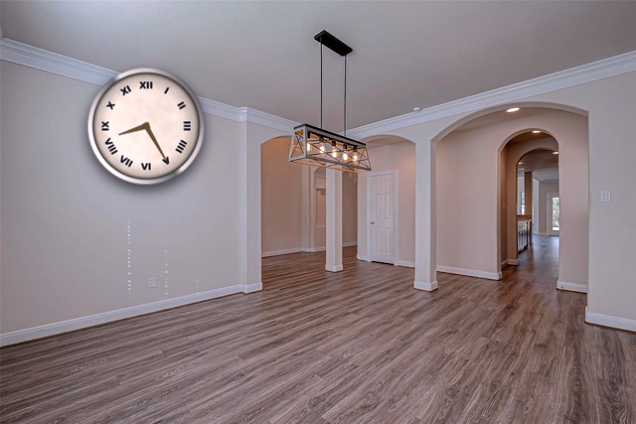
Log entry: 8:25
